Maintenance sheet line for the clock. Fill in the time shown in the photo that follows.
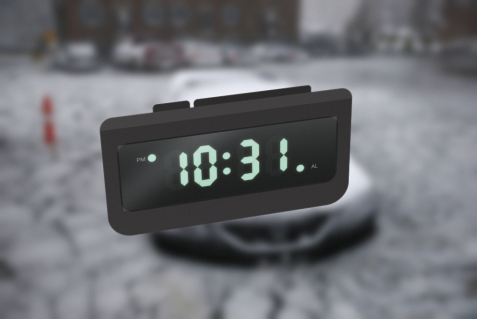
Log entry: 10:31
